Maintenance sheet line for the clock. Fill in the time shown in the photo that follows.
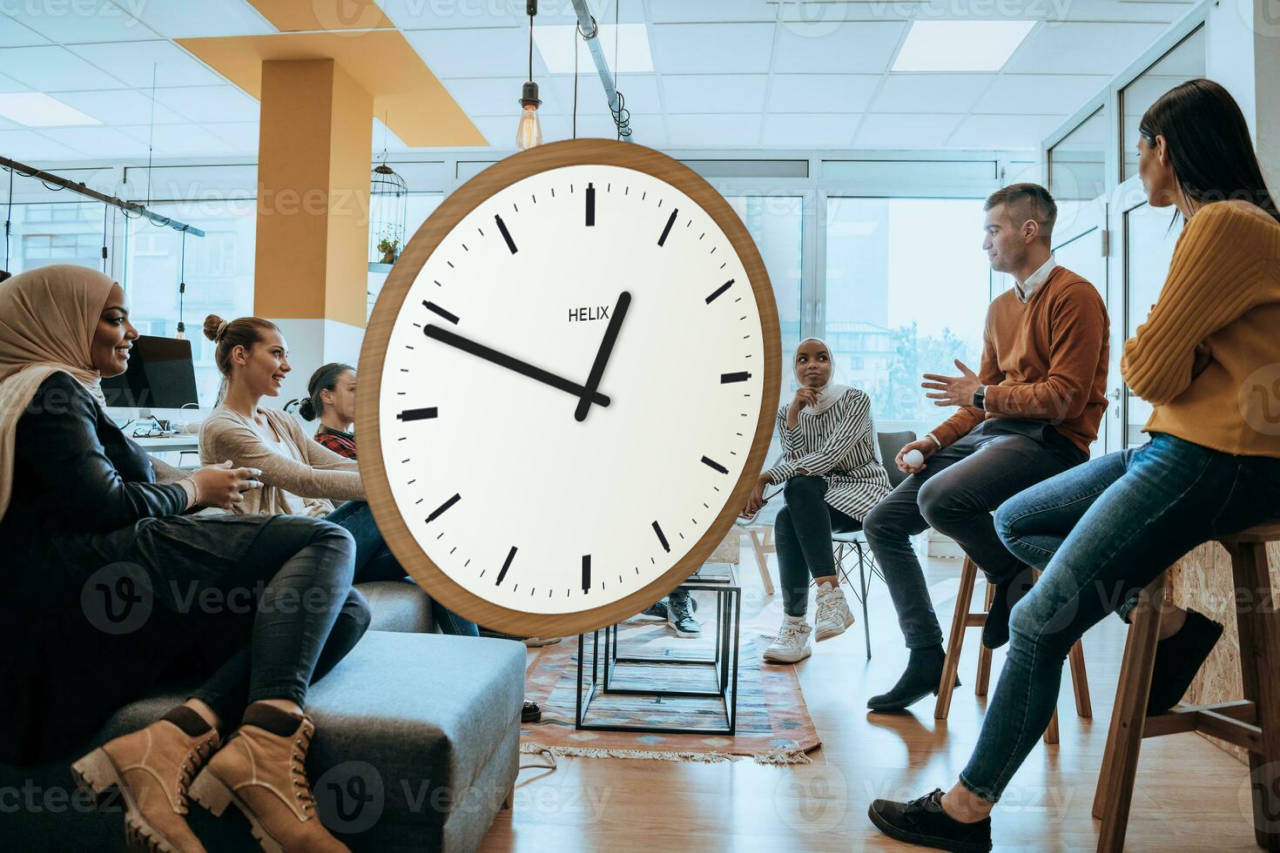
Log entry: 12:49
